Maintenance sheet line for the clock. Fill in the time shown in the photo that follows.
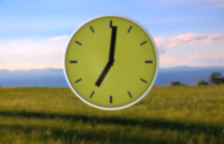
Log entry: 7:01
